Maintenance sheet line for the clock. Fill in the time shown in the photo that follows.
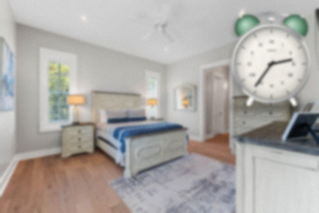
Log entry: 2:36
